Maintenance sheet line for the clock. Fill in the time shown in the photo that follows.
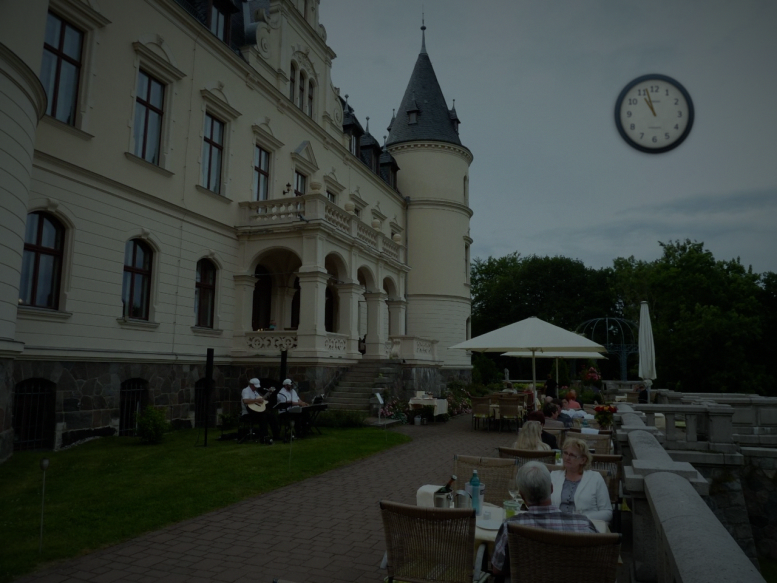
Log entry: 10:57
